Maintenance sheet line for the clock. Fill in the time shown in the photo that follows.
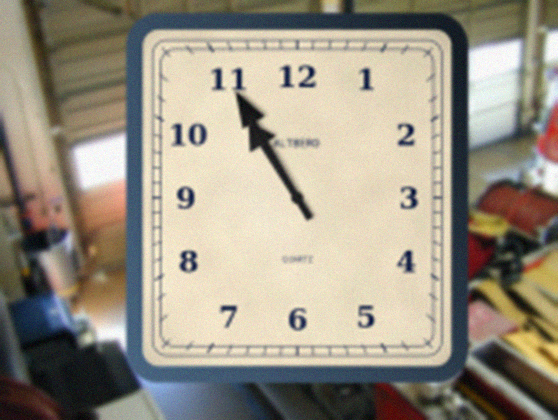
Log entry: 10:55
